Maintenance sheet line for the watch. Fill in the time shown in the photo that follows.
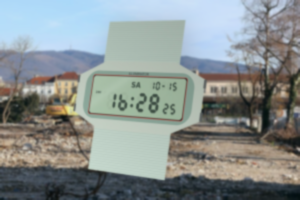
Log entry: 16:28
